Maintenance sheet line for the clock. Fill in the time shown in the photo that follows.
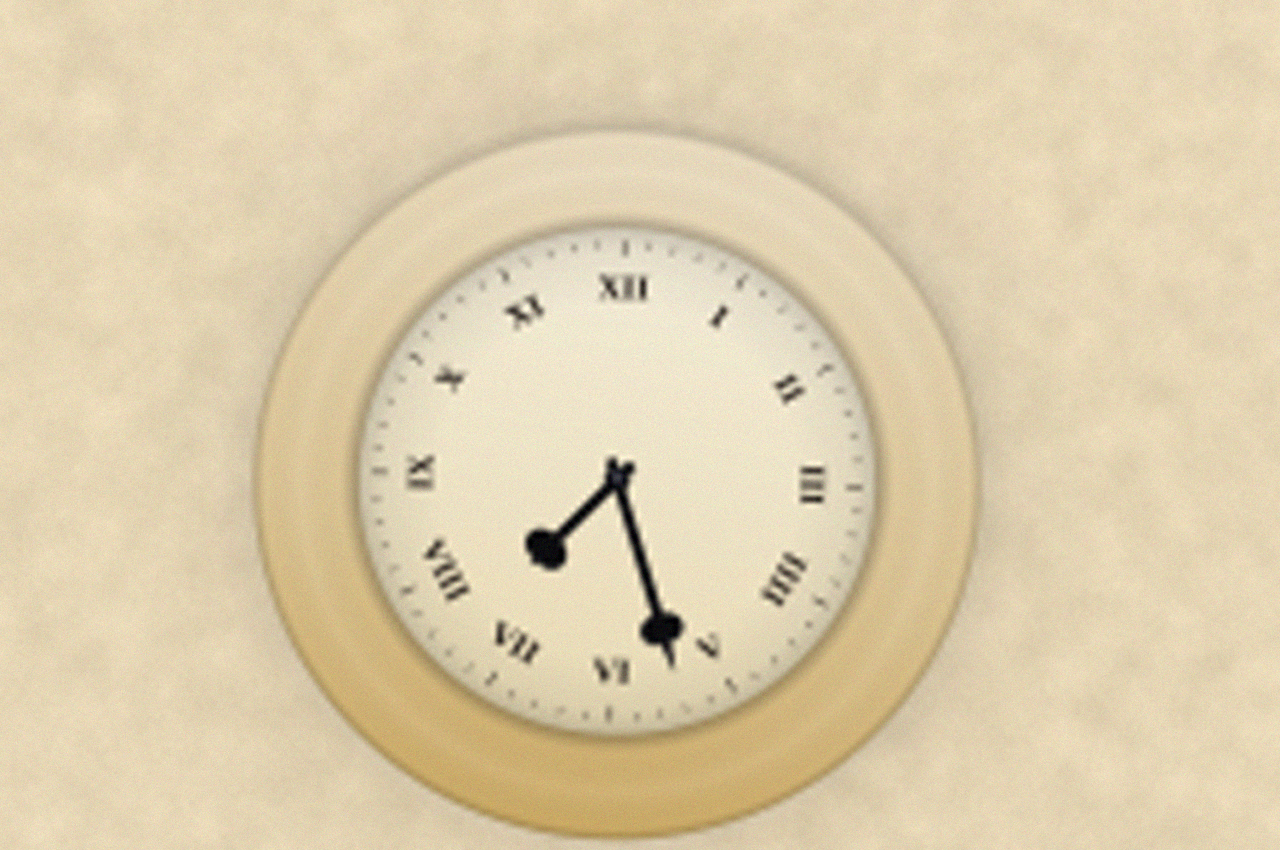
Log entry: 7:27
